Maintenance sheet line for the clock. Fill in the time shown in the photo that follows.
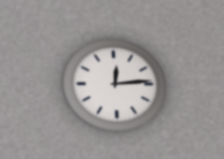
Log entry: 12:14
